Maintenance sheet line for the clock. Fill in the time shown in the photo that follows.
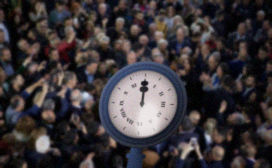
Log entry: 12:00
